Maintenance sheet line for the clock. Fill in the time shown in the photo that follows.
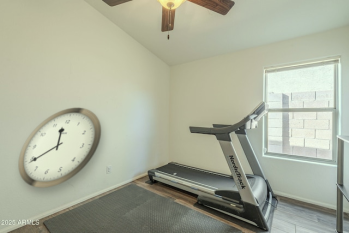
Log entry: 11:39
